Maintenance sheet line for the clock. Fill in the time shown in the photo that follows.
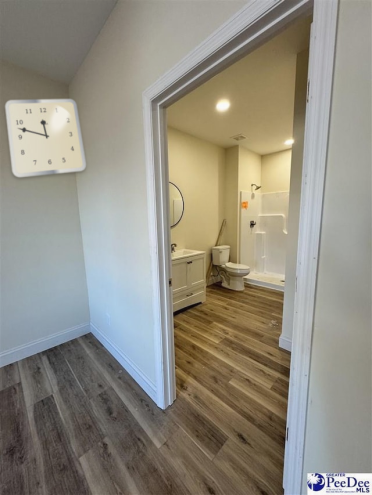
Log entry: 11:48
